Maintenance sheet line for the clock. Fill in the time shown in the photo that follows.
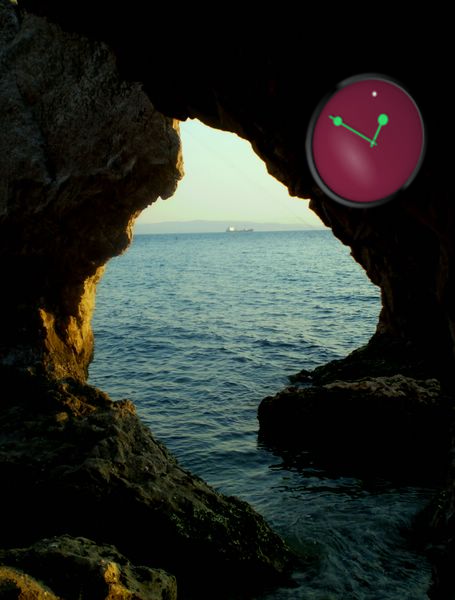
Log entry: 12:50
